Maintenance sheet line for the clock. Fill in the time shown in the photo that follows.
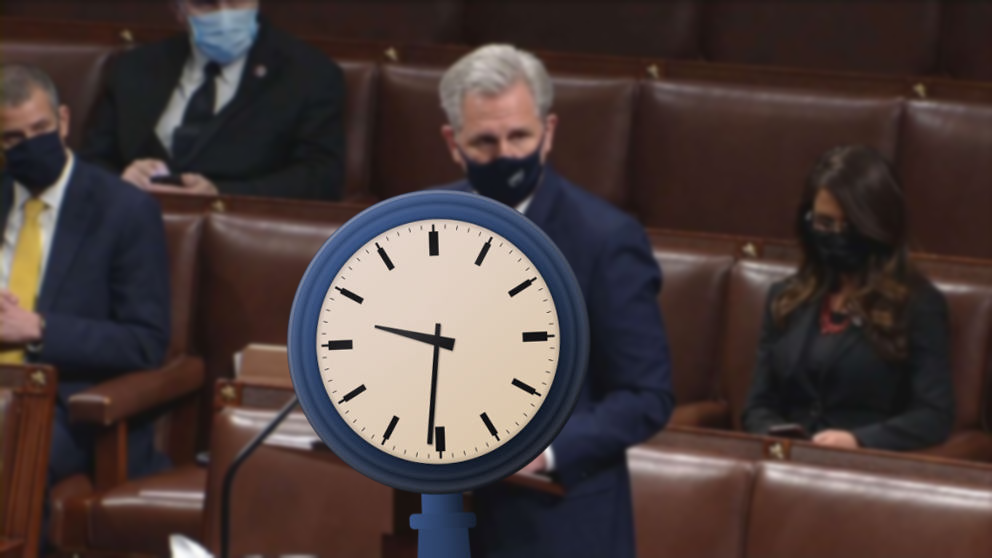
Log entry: 9:31
